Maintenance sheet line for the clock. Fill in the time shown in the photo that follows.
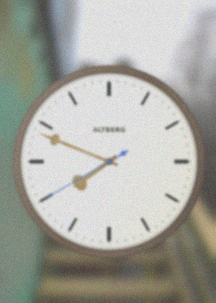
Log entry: 7:48:40
